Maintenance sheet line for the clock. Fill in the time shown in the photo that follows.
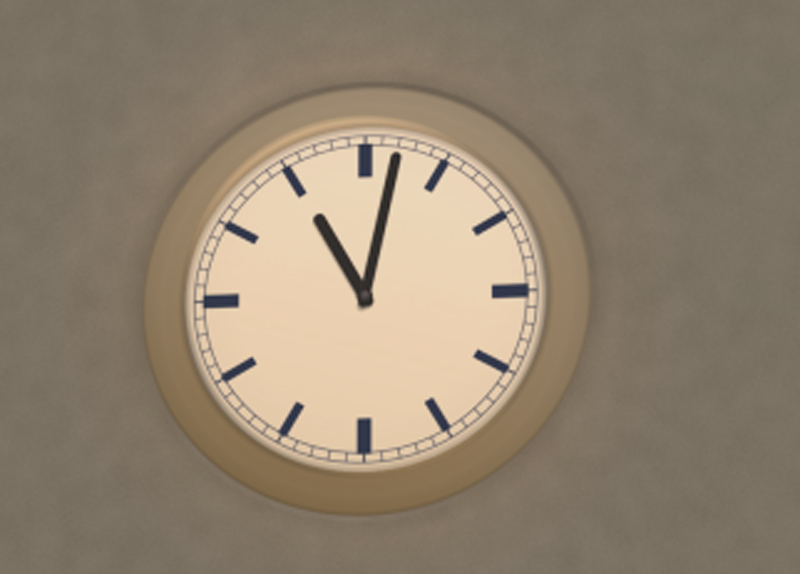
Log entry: 11:02
